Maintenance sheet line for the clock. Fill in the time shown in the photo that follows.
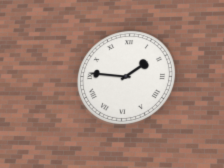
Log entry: 1:46
